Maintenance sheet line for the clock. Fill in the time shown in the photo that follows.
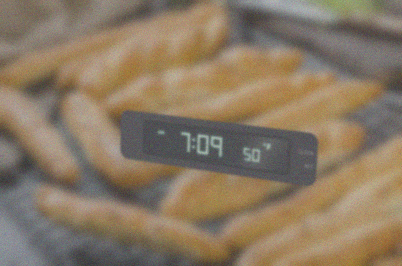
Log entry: 7:09
